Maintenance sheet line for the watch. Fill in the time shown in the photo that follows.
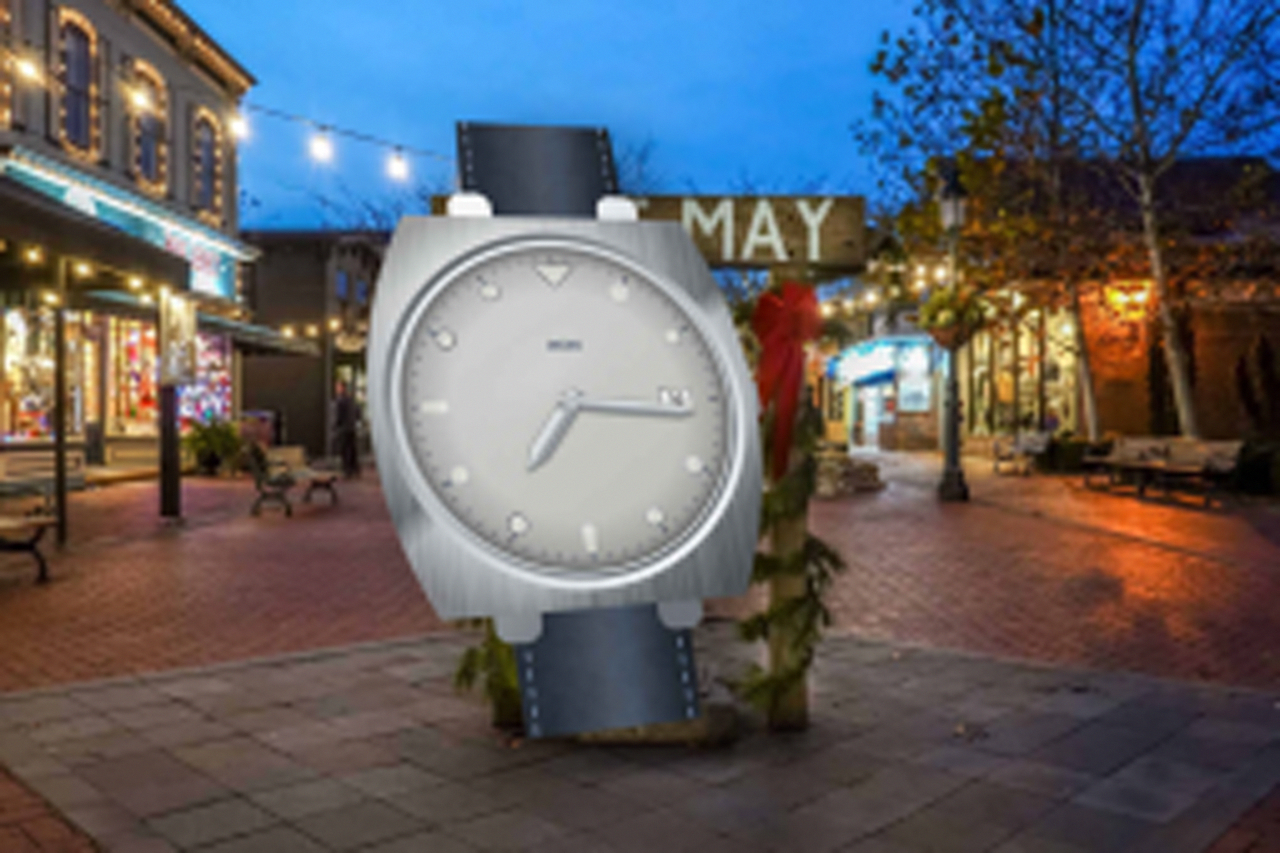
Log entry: 7:16
